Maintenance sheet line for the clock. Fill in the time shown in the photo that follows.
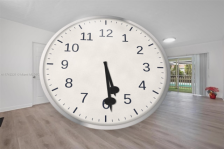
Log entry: 5:29
